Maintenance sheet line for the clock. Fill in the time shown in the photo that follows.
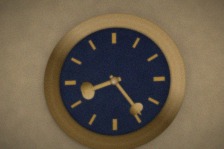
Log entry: 8:24
